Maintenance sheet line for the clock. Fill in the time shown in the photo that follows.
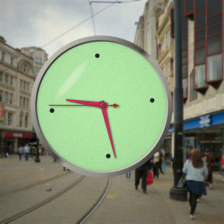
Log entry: 9:28:46
